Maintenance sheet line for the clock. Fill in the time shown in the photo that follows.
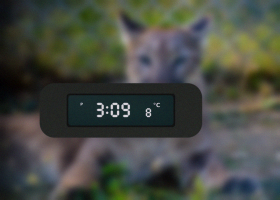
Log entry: 3:09
